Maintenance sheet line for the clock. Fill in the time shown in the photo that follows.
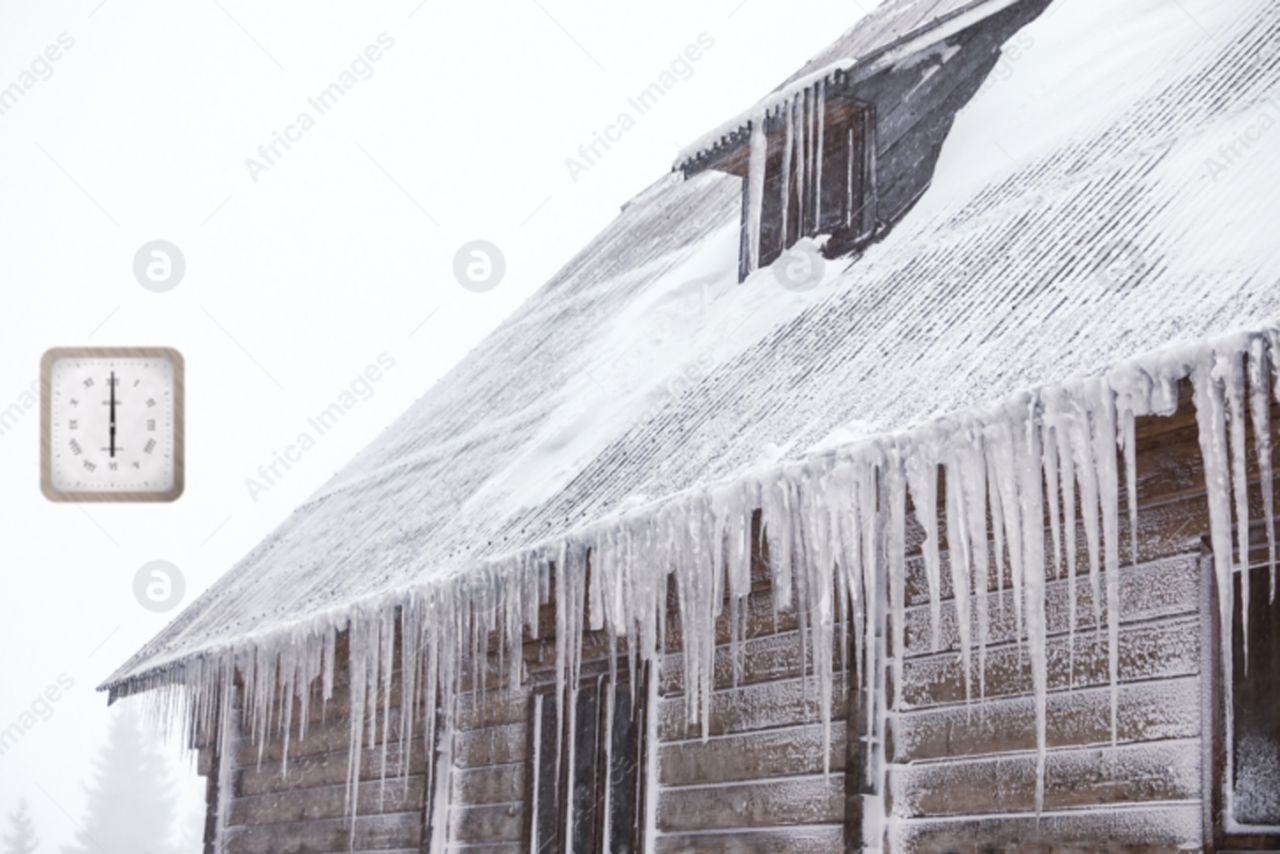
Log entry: 6:00
